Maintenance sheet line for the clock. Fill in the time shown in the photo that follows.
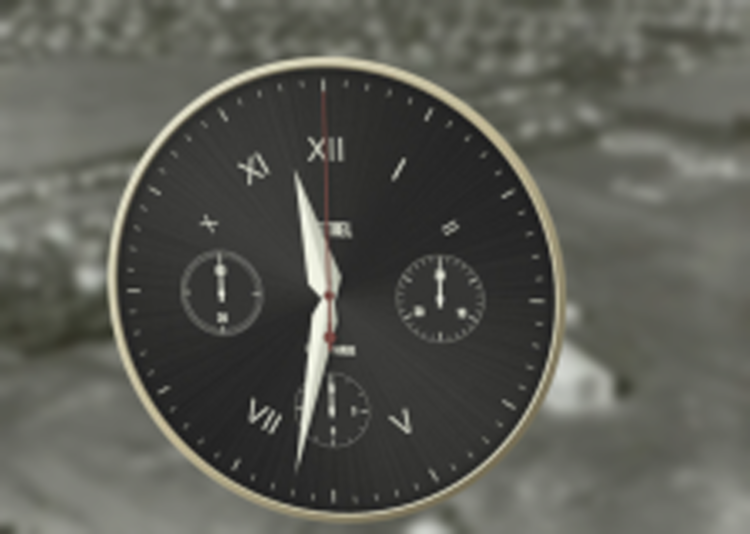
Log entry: 11:32
